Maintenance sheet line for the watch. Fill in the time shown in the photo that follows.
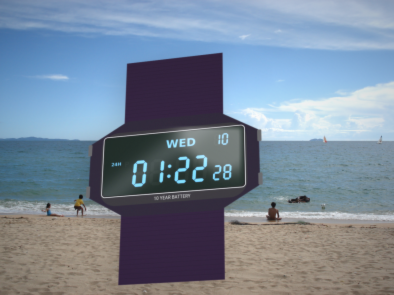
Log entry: 1:22:28
